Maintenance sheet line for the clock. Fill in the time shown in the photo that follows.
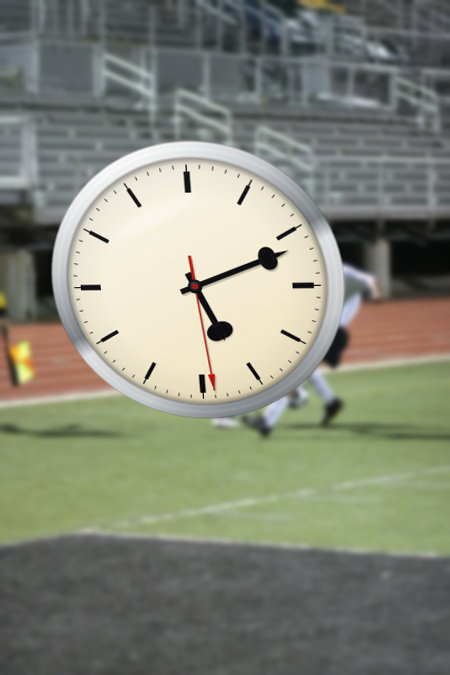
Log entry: 5:11:29
